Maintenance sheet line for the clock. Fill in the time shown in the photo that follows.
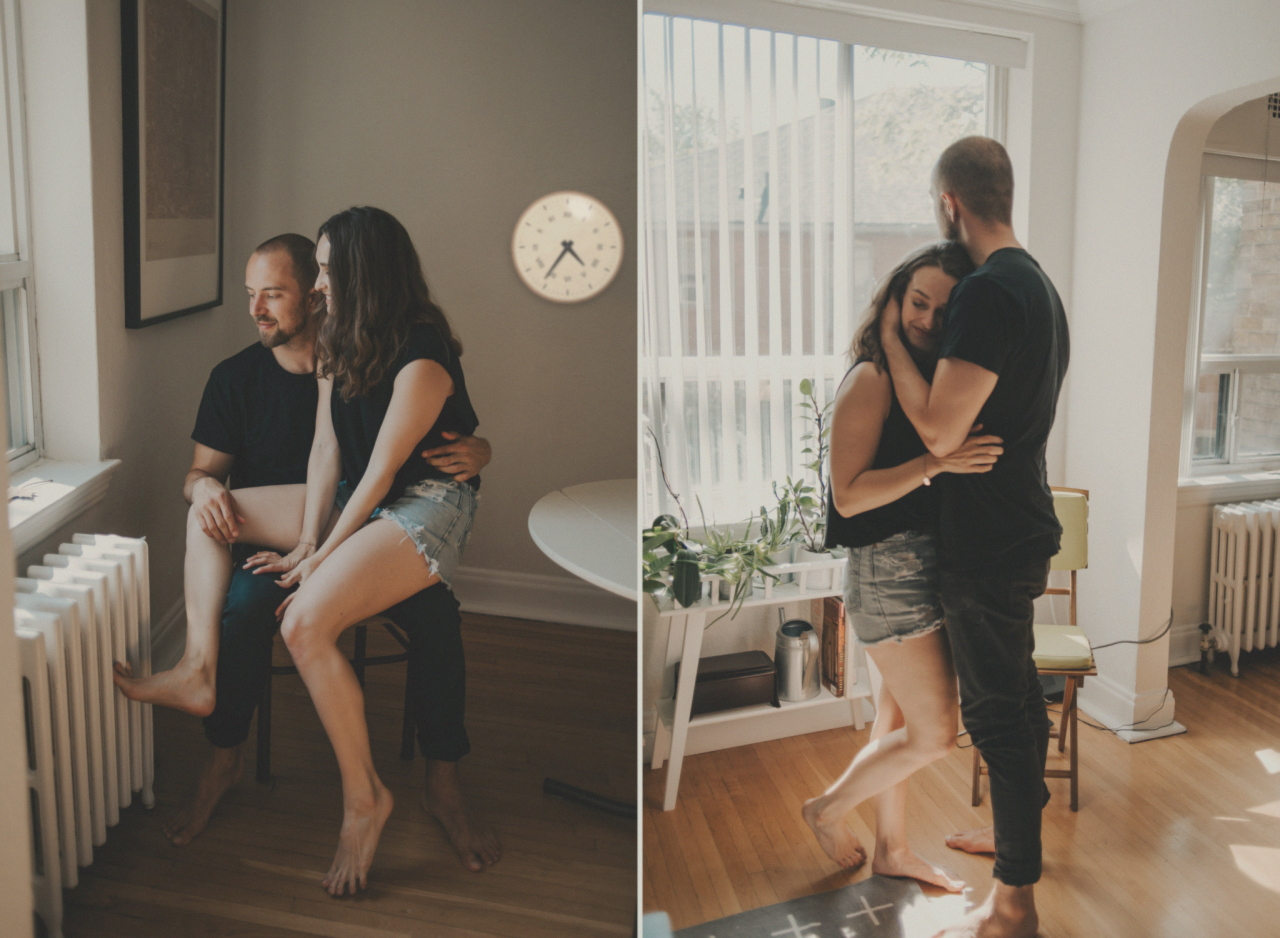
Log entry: 4:36
